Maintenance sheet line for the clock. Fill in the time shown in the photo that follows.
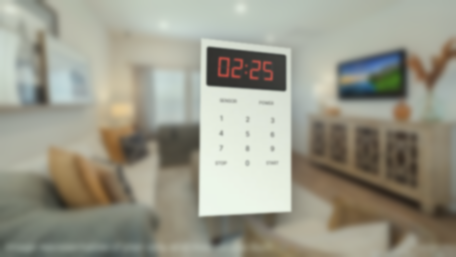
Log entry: 2:25
